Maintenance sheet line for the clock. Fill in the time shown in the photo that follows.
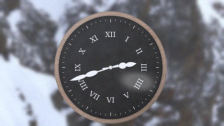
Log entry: 2:42
